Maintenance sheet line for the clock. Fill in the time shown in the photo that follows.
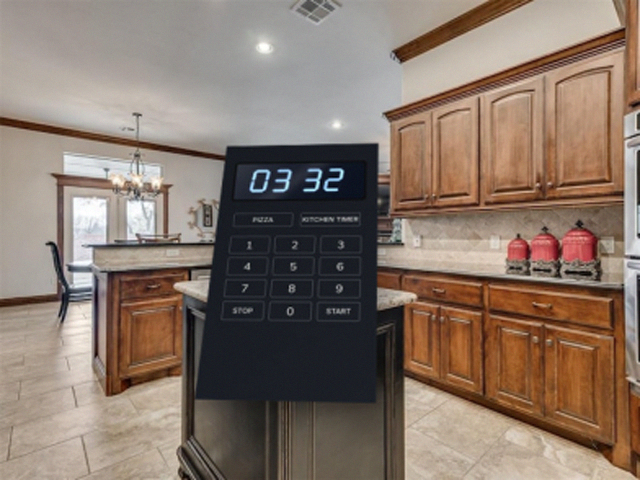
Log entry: 3:32
